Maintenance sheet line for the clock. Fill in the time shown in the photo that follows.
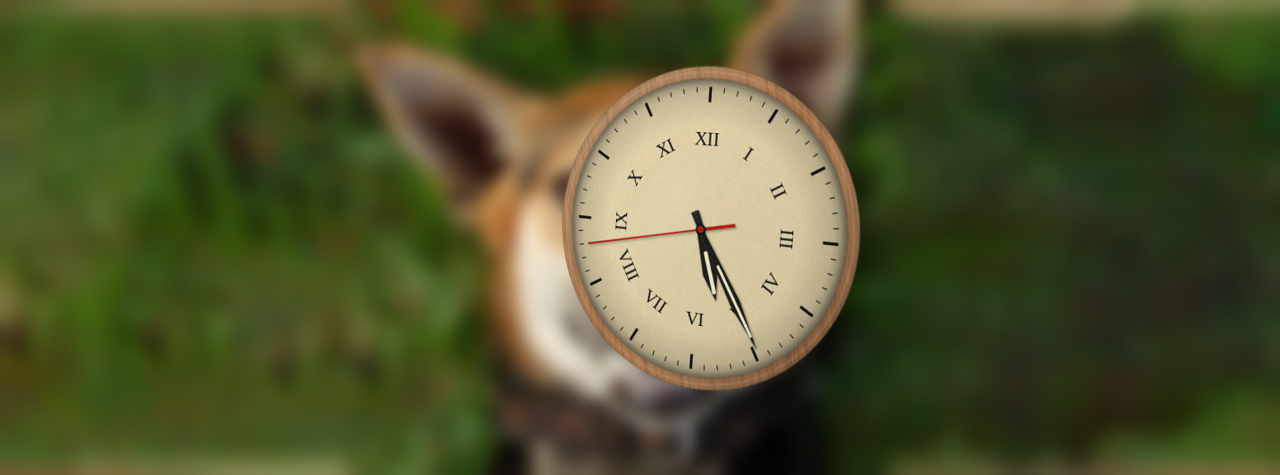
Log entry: 5:24:43
